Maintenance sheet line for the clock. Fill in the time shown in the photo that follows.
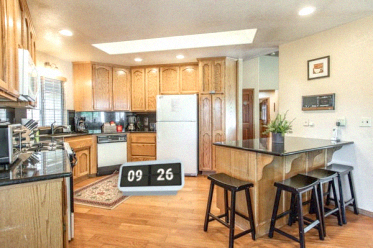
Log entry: 9:26
